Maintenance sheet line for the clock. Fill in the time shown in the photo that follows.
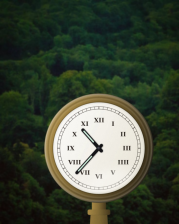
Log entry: 10:37
